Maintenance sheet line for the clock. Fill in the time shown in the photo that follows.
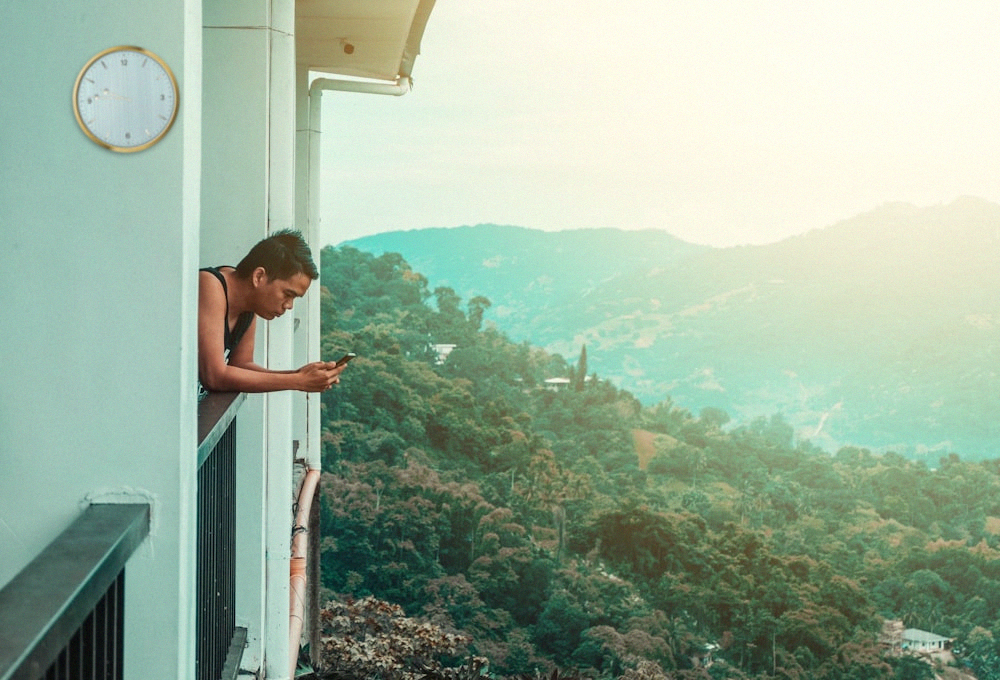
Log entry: 9:46
